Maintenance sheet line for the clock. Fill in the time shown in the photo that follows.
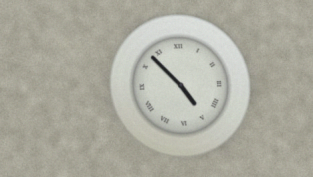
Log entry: 4:53
